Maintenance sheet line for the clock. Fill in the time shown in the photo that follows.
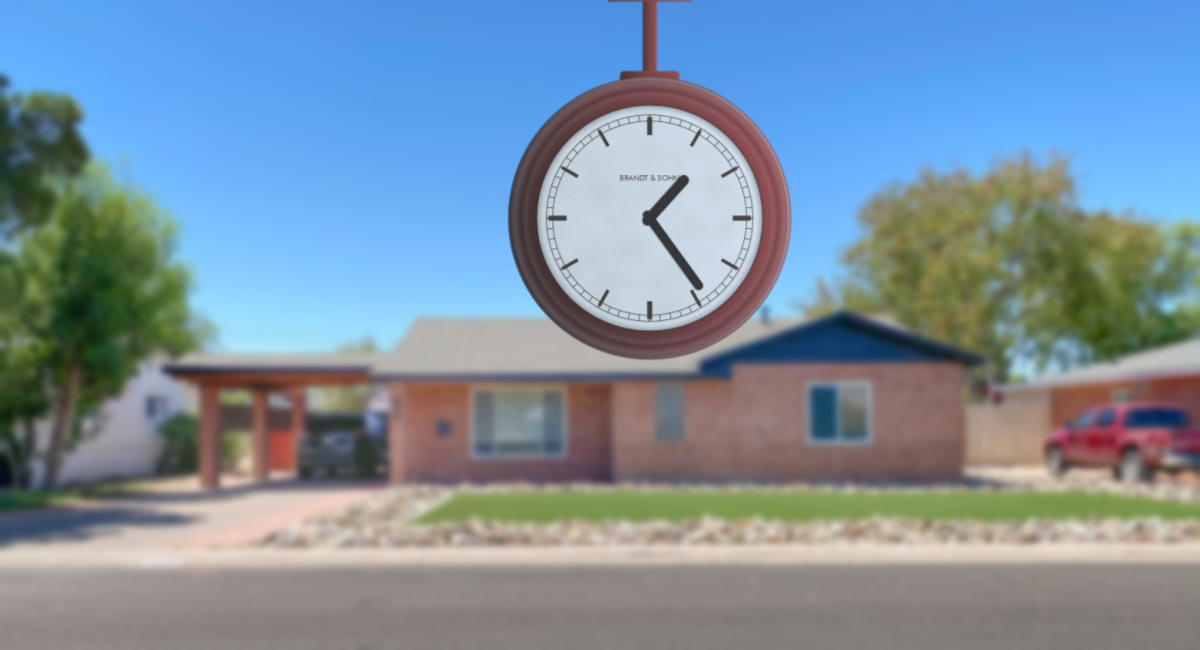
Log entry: 1:24
